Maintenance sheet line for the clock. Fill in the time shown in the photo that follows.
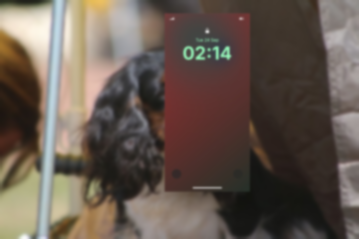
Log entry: 2:14
